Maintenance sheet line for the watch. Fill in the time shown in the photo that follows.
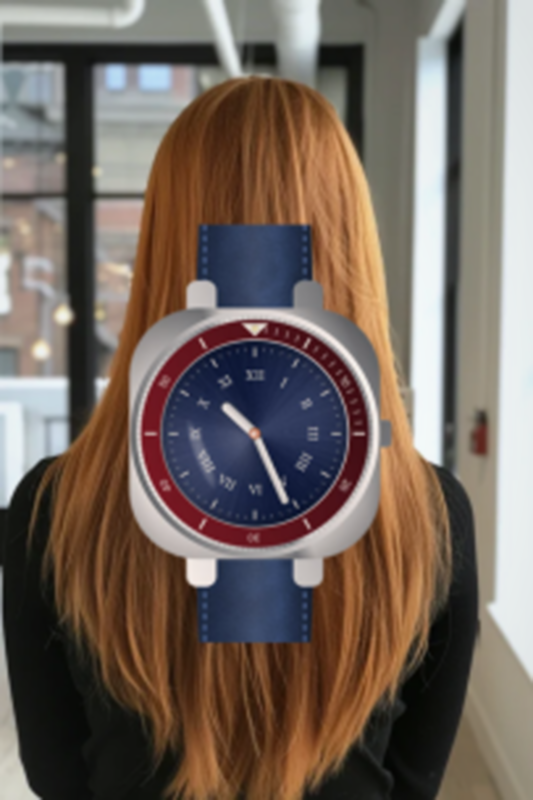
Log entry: 10:26
